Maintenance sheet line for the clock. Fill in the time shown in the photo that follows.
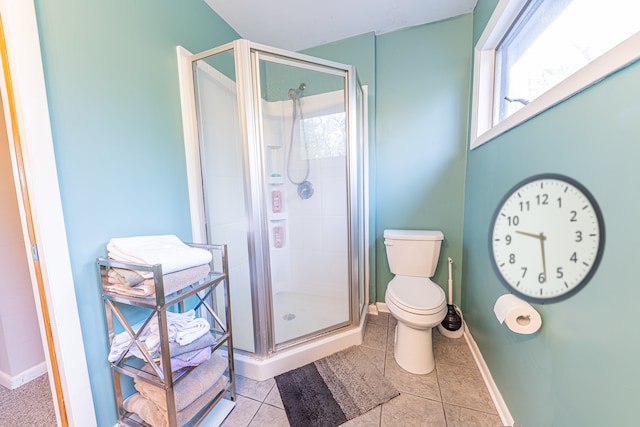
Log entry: 9:29
